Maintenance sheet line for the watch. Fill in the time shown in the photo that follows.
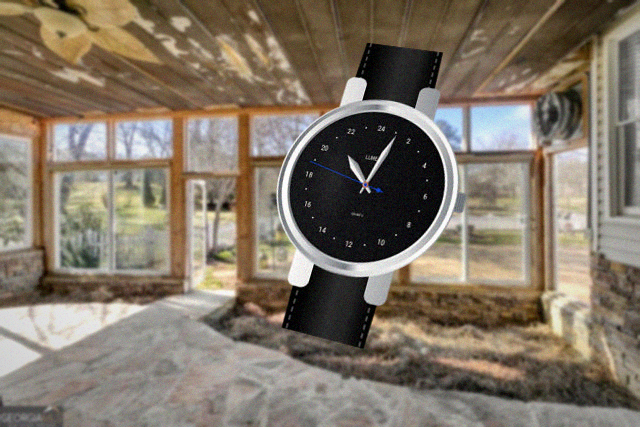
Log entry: 21:02:47
